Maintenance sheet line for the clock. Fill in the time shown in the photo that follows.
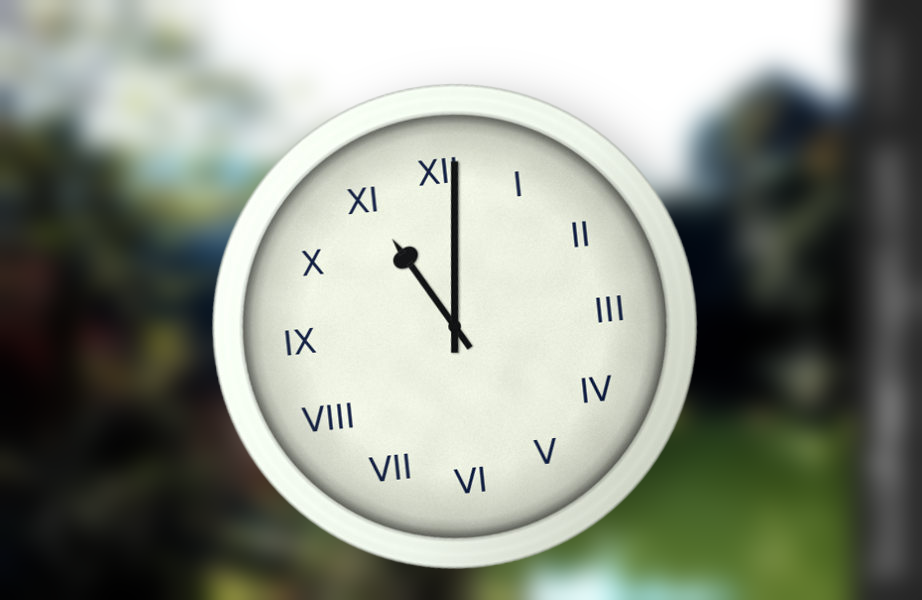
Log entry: 11:01
